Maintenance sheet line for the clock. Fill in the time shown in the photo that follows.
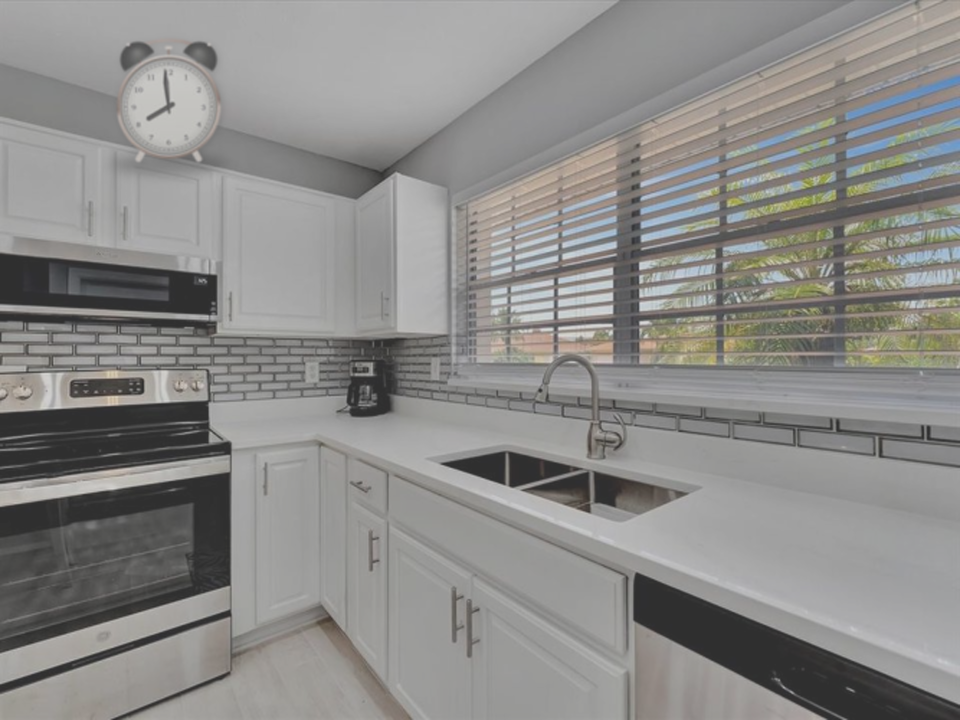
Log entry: 7:59
